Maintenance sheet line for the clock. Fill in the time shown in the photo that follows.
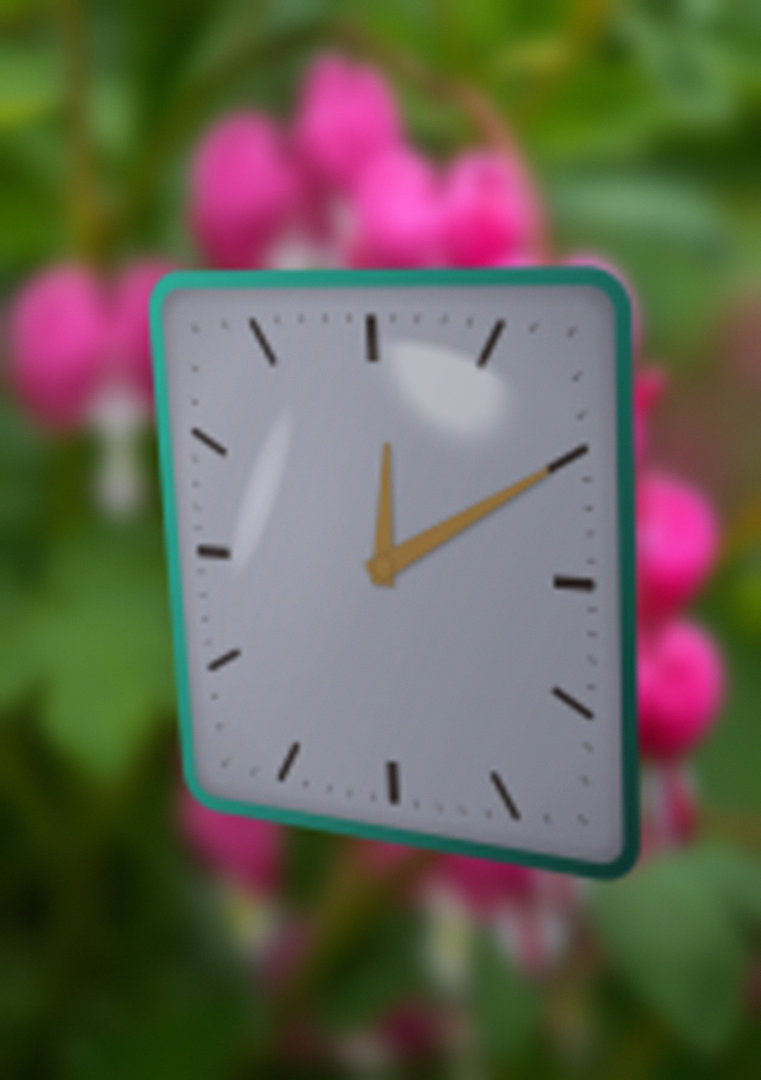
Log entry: 12:10
